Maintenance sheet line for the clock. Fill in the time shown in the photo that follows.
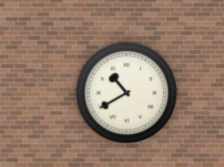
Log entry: 10:40
